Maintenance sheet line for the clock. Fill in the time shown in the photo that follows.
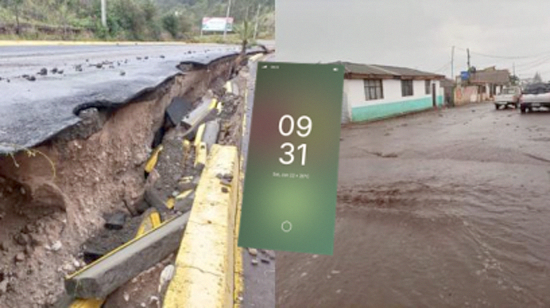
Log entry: 9:31
